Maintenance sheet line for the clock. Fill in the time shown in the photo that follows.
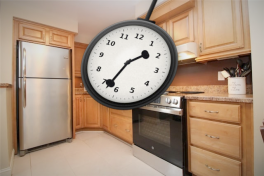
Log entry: 1:33
